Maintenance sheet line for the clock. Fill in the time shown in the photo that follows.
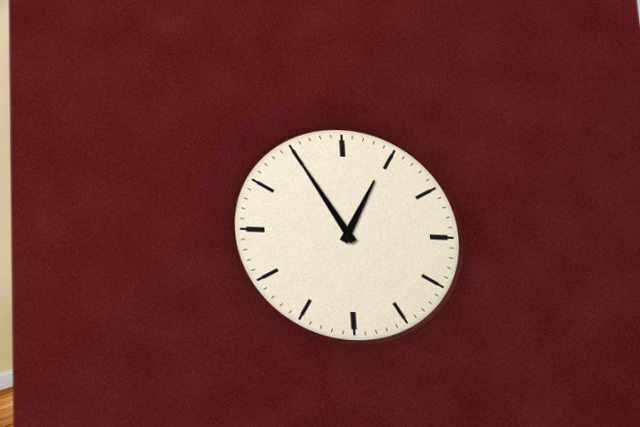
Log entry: 12:55
